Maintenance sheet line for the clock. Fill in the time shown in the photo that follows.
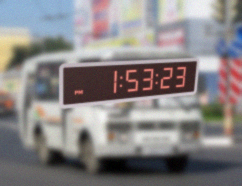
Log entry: 1:53:23
